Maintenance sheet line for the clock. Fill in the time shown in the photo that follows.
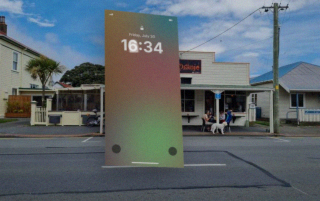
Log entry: 16:34
